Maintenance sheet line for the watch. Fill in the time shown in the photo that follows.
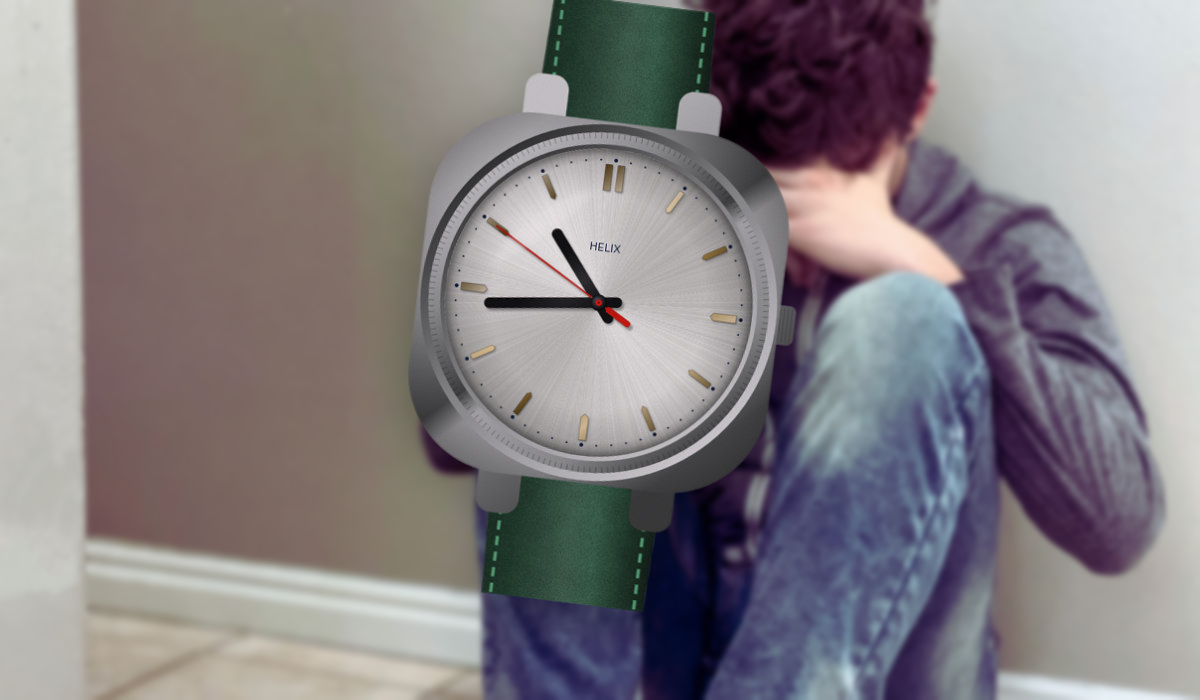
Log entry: 10:43:50
